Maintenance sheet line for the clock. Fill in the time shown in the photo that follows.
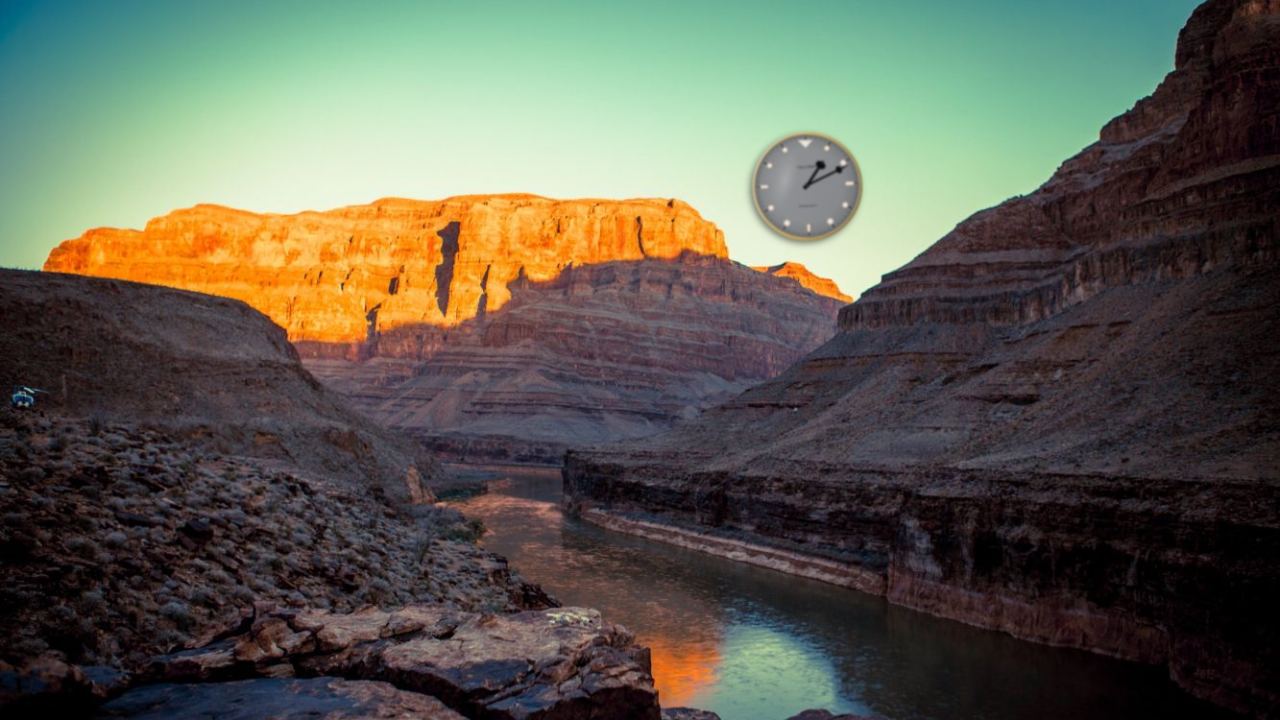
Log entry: 1:11
